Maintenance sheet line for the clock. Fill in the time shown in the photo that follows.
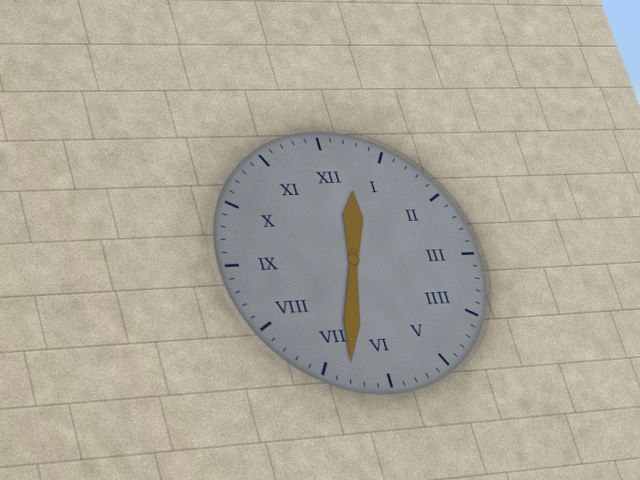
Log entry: 12:33
